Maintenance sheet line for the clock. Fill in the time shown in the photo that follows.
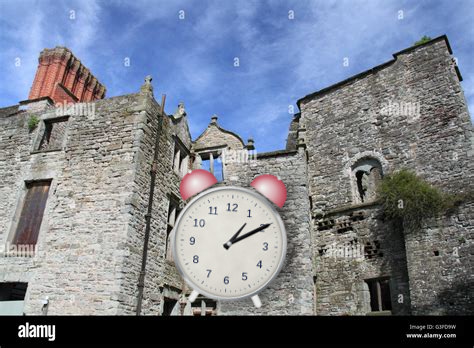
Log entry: 1:10
